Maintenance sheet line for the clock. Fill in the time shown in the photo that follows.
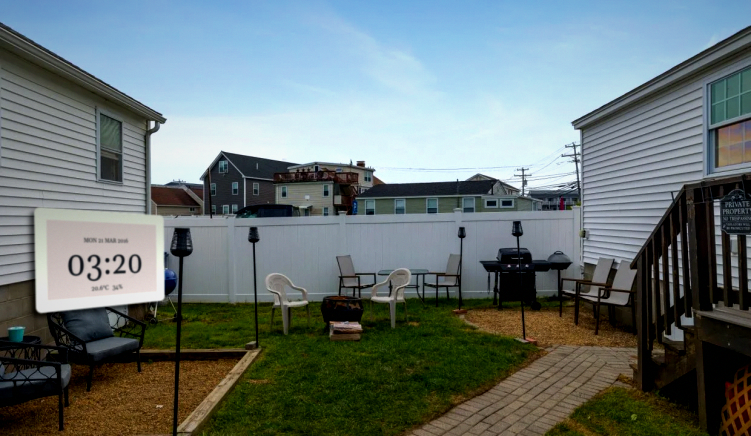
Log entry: 3:20
